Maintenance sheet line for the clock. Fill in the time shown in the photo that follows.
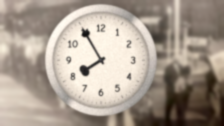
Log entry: 7:55
